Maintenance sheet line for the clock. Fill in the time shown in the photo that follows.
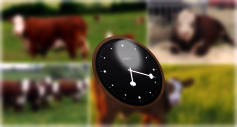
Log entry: 6:18
